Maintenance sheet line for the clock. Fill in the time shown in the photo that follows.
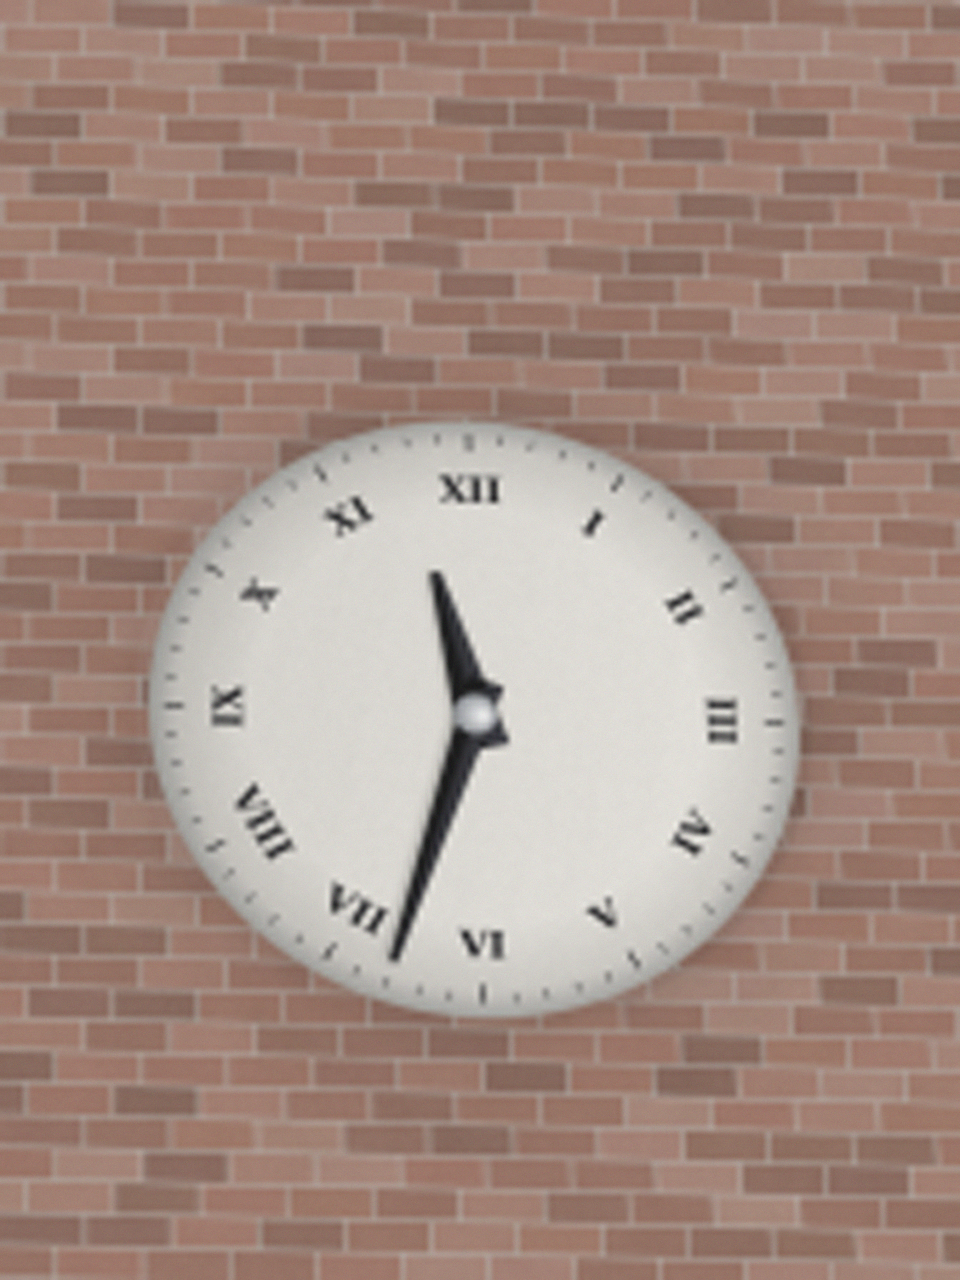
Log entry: 11:33
